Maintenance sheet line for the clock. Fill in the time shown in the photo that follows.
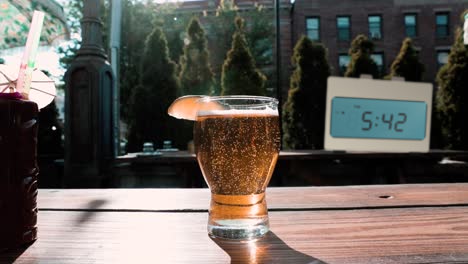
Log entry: 5:42
